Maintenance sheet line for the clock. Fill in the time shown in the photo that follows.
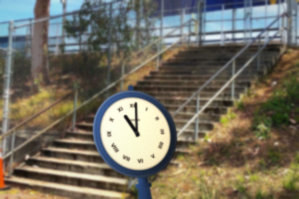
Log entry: 11:01
